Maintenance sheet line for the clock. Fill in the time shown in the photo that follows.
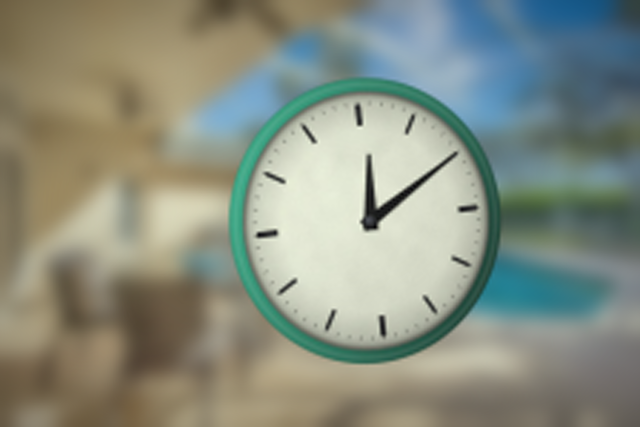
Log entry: 12:10
